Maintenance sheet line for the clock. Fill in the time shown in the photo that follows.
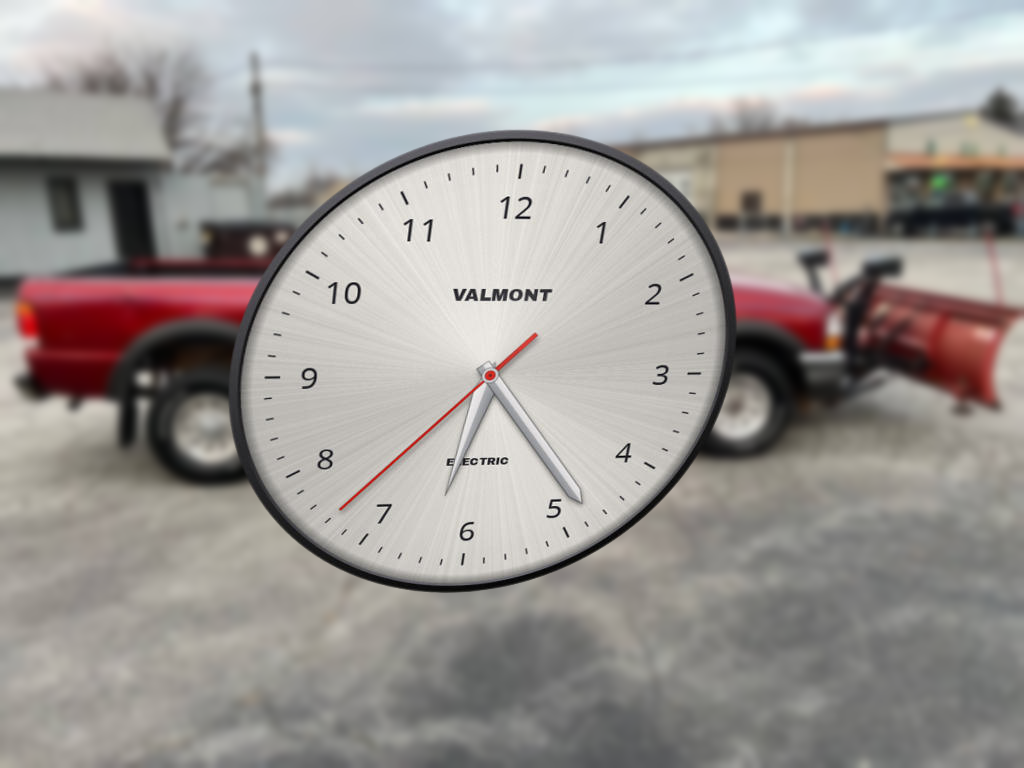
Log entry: 6:23:37
